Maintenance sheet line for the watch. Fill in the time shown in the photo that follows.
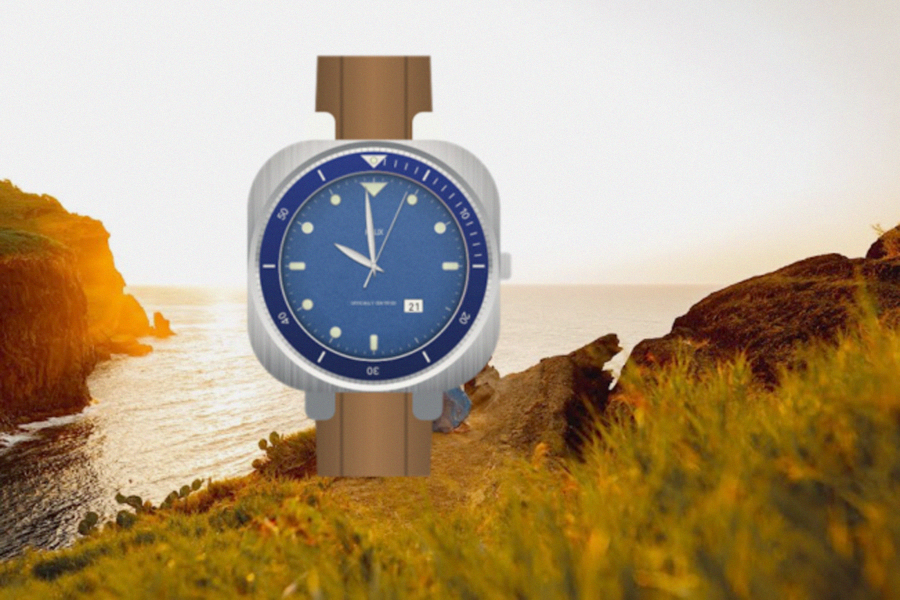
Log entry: 9:59:04
